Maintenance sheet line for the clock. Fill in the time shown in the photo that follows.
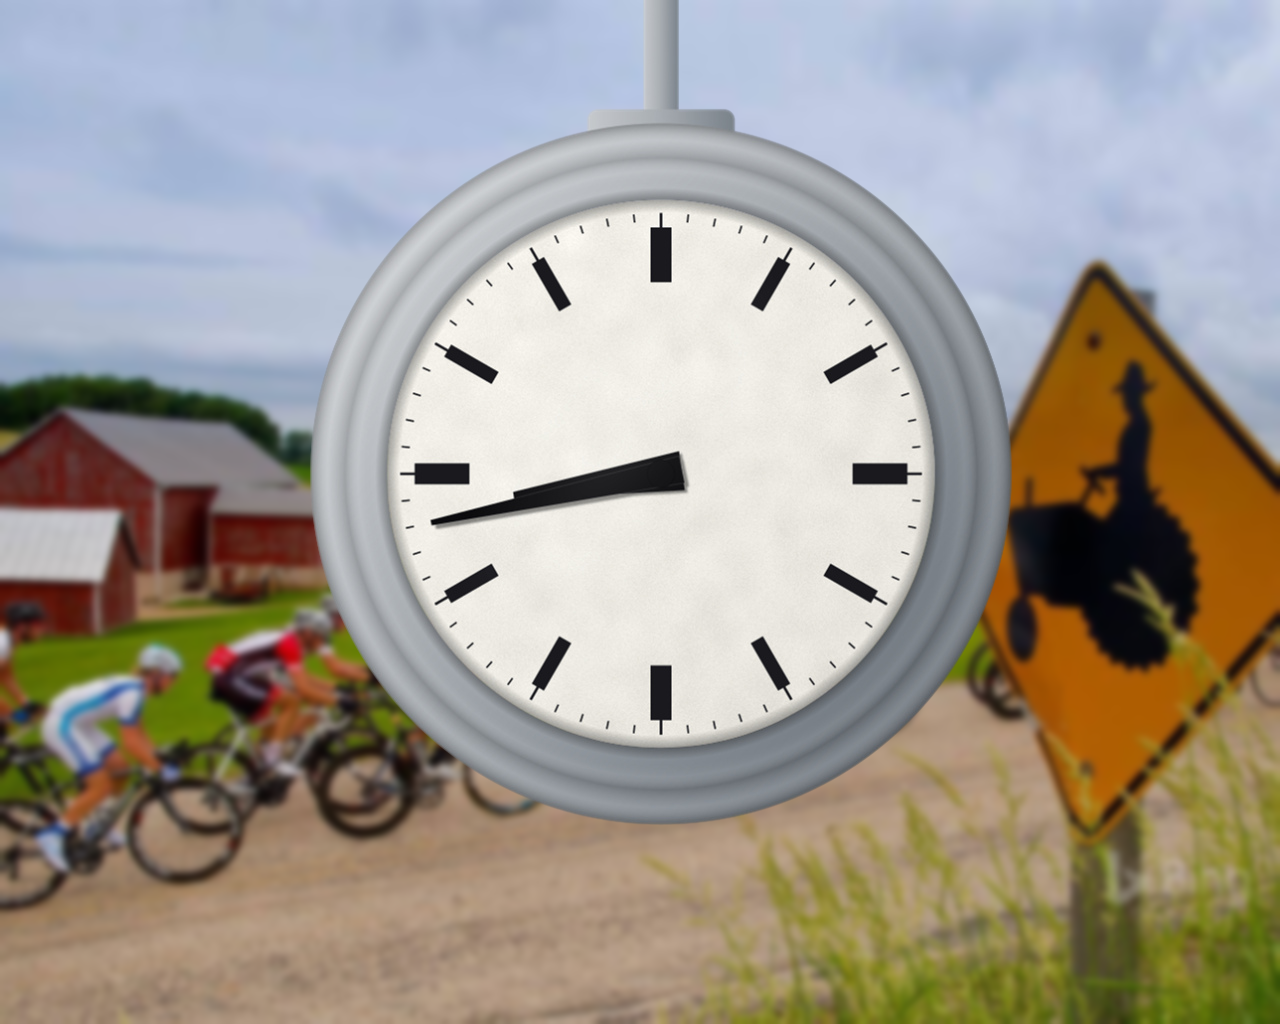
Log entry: 8:43
